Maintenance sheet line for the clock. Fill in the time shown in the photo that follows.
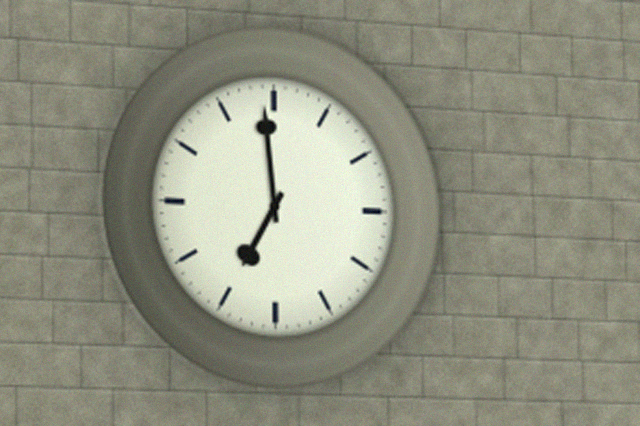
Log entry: 6:59
